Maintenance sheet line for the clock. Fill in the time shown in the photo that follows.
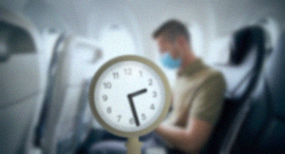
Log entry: 2:28
